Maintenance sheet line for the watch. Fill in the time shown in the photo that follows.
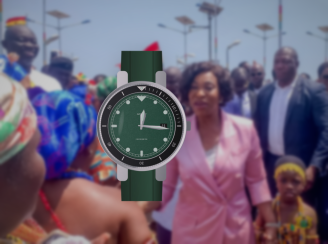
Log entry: 12:16
